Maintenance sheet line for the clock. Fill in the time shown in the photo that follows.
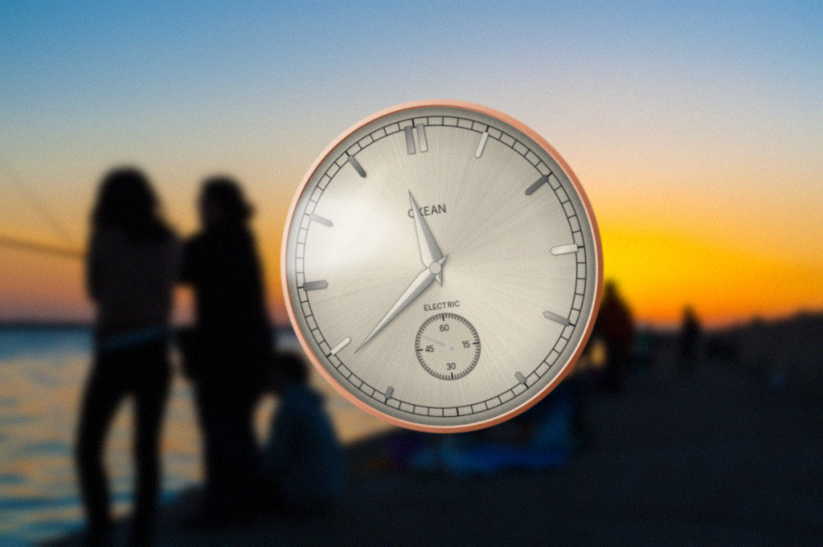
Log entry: 11:38:50
